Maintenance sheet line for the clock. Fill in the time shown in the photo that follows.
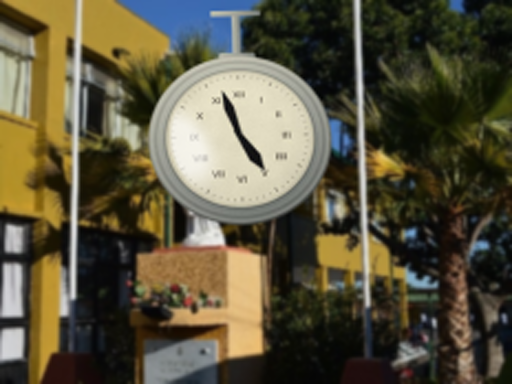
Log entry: 4:57
